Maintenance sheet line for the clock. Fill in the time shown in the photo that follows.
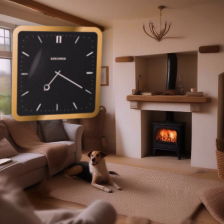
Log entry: 7:20
